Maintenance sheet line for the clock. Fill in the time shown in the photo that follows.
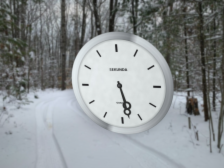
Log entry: 5:28
